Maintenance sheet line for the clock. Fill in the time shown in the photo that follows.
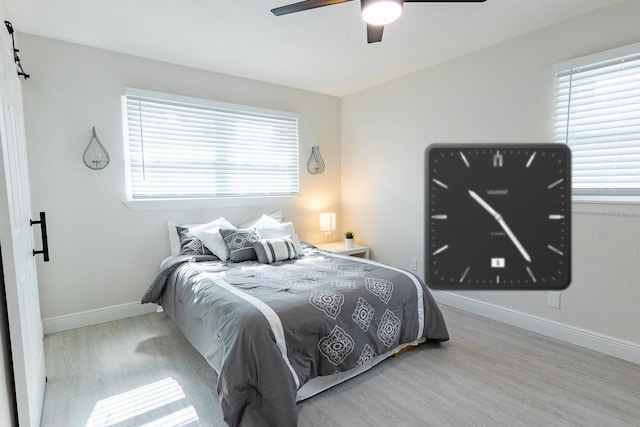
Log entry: 10:24
